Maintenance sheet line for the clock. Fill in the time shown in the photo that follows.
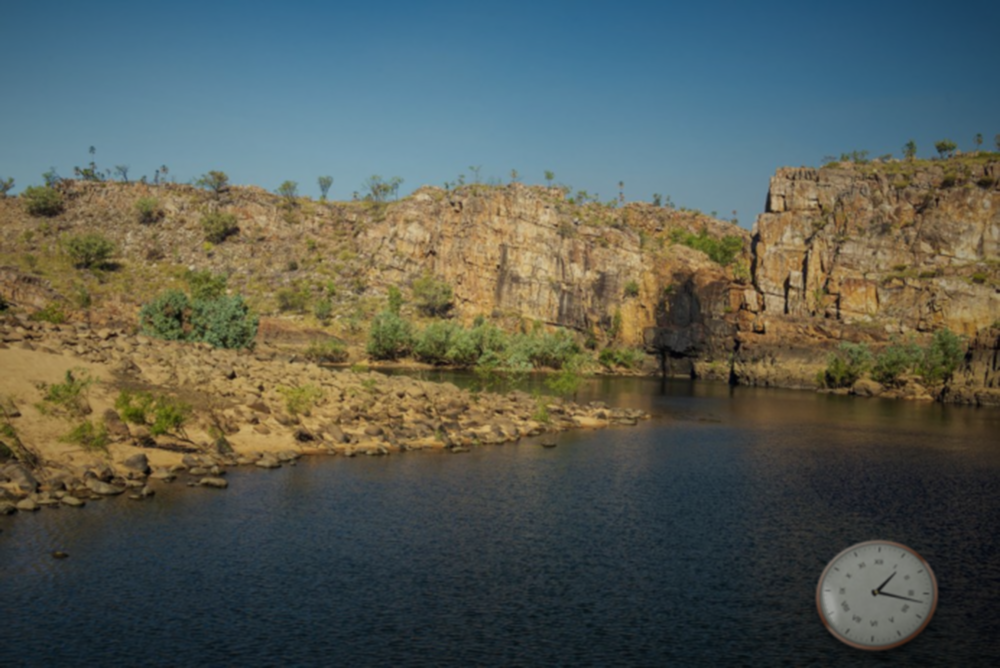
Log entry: 1:17
